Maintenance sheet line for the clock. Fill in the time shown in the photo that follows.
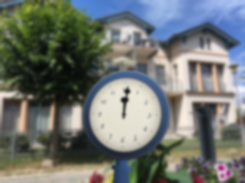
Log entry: 12:01
